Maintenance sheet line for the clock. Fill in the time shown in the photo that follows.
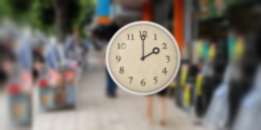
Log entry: 2:00
